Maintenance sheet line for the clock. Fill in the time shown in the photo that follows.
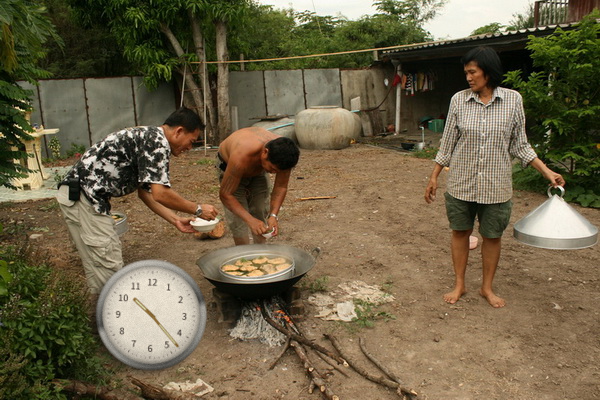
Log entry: 10:23
